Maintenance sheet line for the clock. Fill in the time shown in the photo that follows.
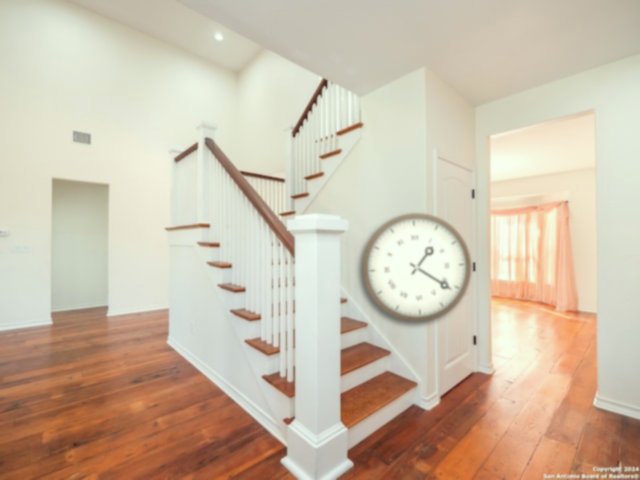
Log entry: 1:21
